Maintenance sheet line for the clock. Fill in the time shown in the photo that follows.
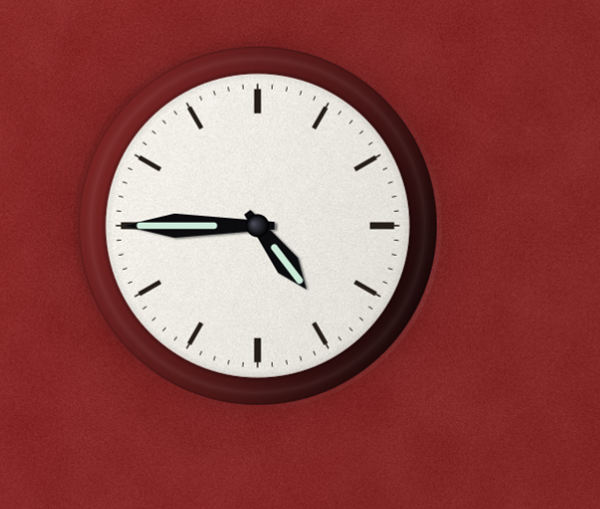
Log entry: 4:45
